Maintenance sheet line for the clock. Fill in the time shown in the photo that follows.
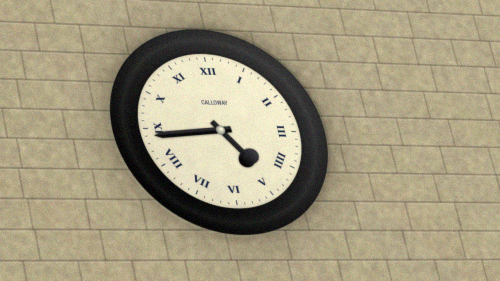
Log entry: 4:44
